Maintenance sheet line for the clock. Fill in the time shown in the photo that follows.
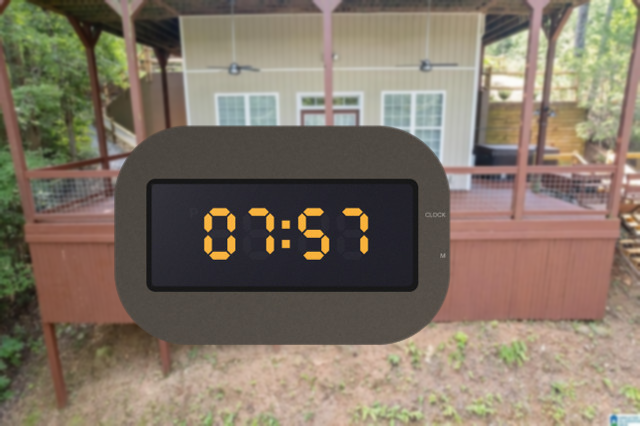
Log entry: 7:57
